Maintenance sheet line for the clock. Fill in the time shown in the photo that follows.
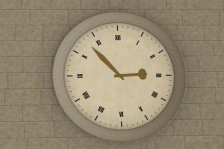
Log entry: 2:53
